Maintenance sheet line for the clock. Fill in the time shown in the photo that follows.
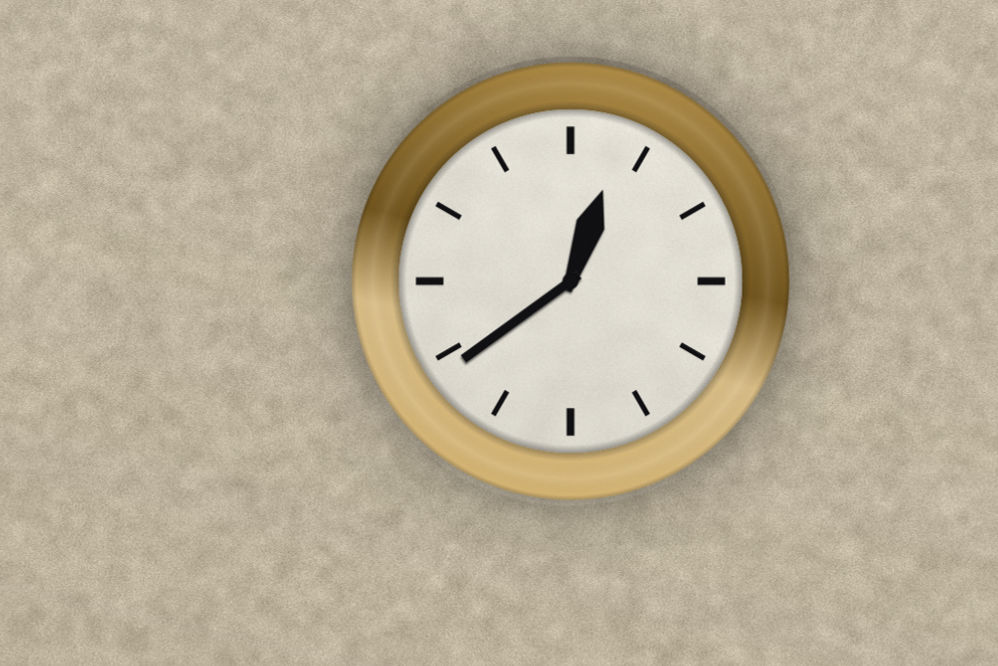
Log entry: 12:39
